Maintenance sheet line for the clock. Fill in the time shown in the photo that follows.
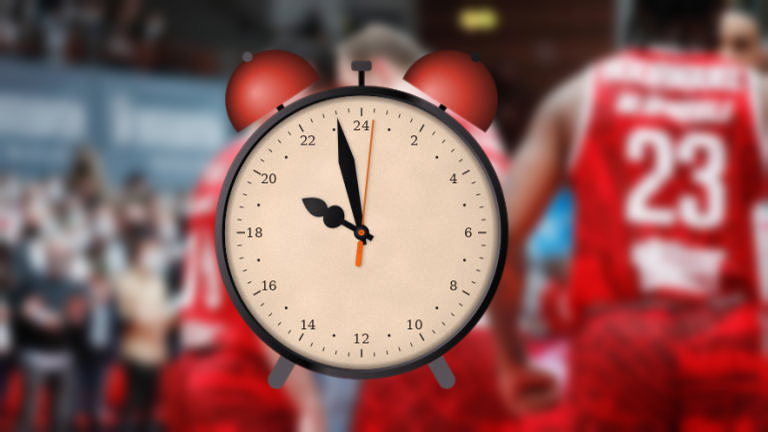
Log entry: 19:58:01
